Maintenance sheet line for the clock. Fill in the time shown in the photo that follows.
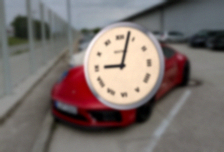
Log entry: 9:03
